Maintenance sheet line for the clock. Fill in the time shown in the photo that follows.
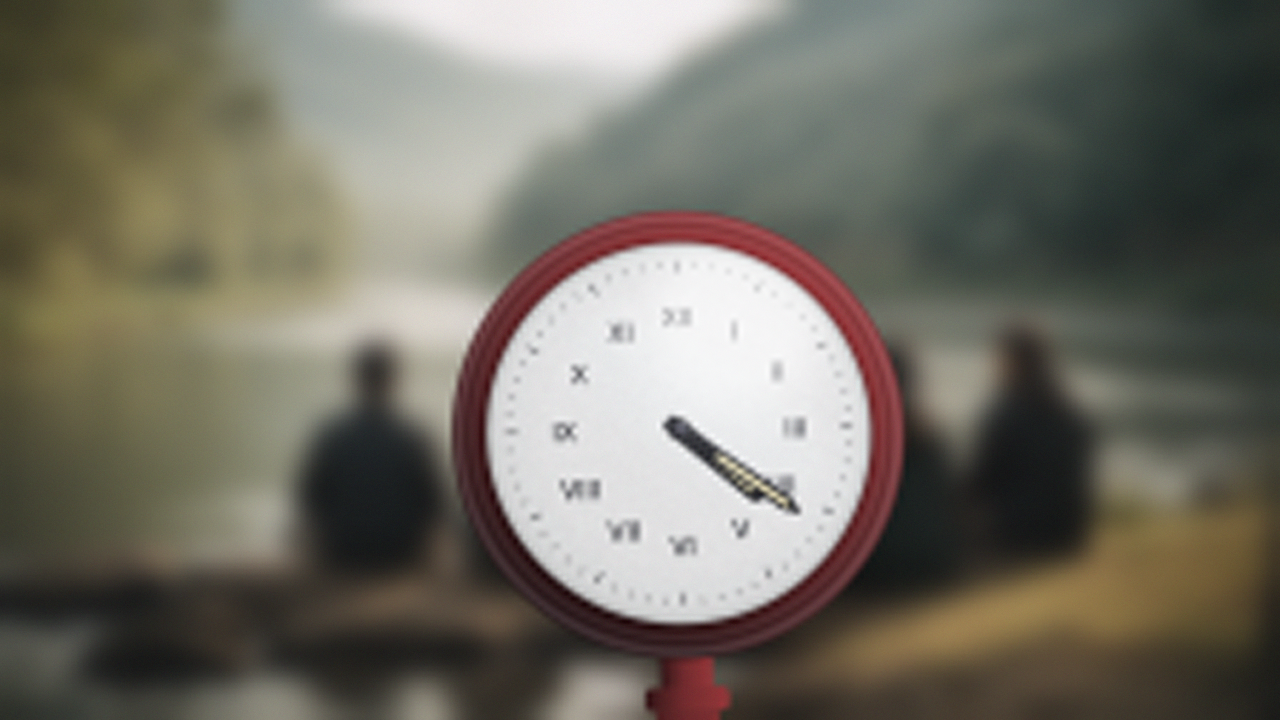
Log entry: 4:21
